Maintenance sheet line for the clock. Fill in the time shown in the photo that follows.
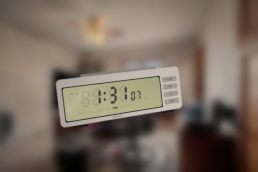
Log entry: 1:31:07
